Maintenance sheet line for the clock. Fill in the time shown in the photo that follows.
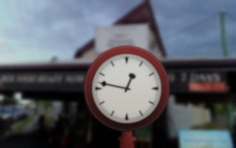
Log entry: 12:47
